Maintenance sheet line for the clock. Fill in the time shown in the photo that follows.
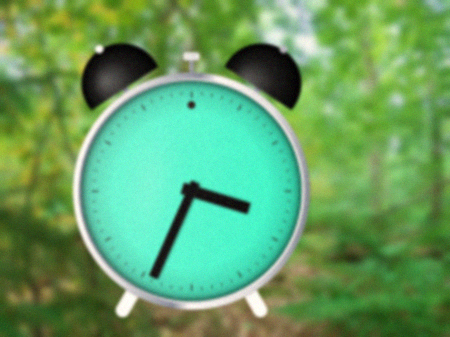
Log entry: 3:34
